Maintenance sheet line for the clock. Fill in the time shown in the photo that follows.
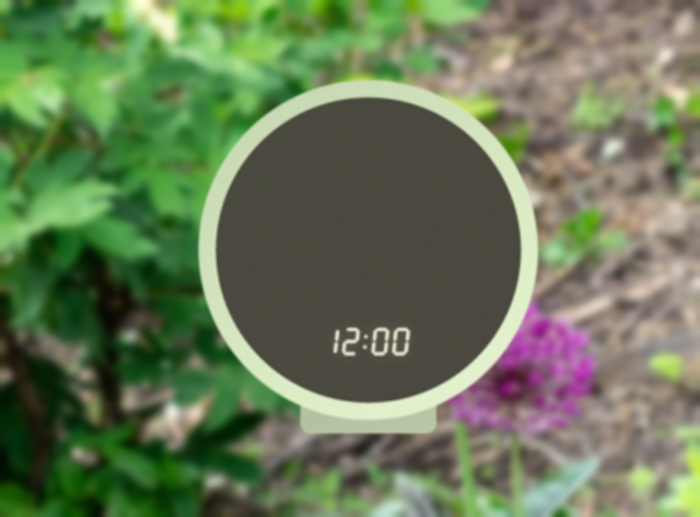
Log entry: 12:00
